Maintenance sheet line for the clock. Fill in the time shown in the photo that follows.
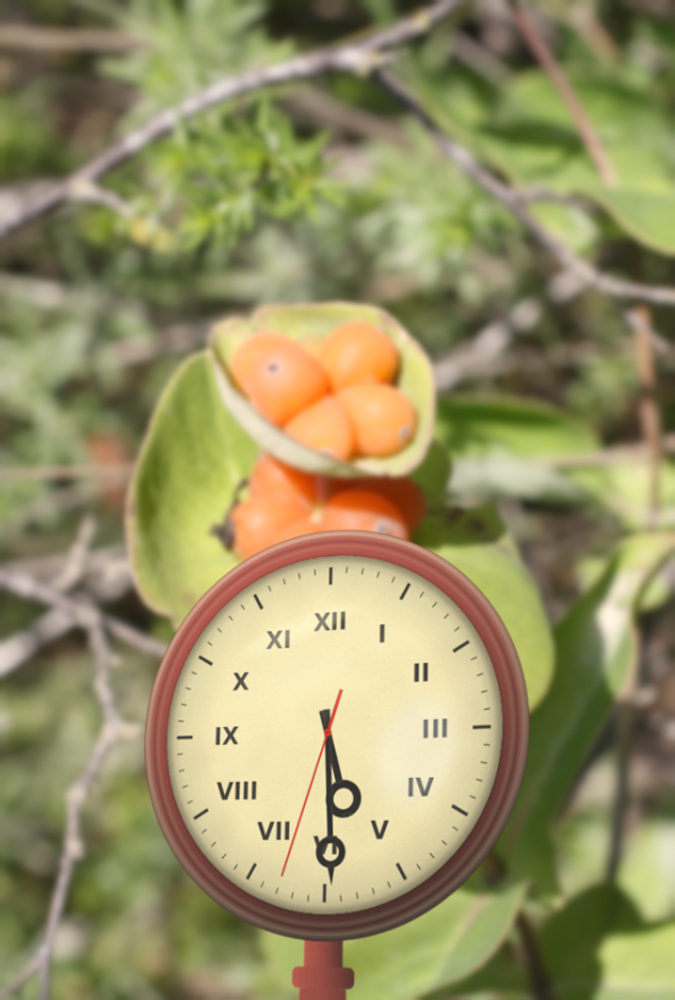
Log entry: 5:29:33
